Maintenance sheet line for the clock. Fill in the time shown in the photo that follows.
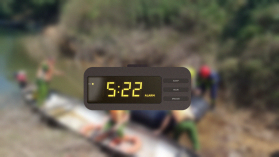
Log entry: 5:22
